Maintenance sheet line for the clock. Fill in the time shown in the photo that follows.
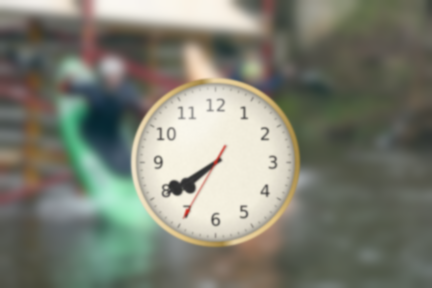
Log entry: 7:39:35
